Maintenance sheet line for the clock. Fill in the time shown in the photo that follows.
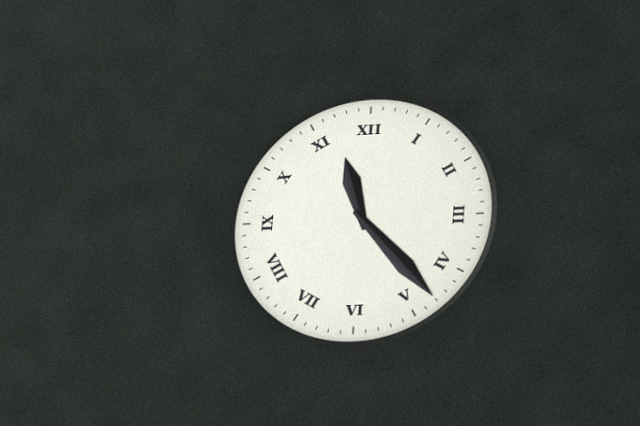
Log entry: 11:23
